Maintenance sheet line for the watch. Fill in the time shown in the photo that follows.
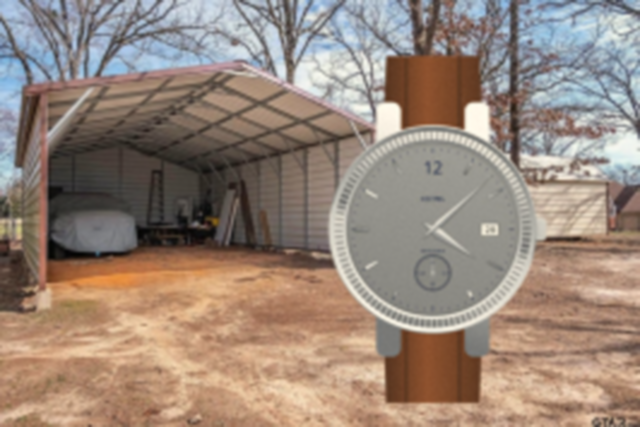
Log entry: 4:08
